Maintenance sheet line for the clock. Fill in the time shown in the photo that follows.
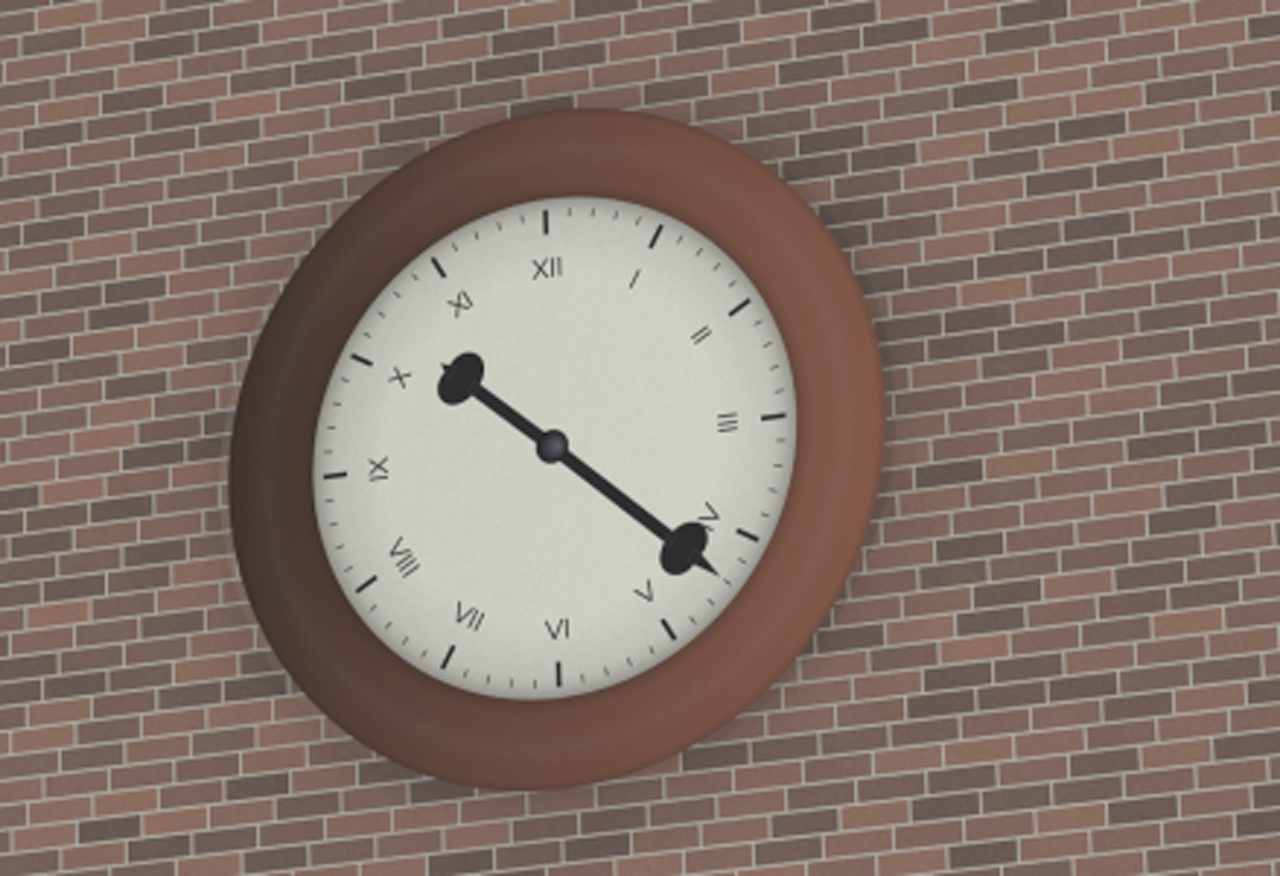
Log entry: 10:22
